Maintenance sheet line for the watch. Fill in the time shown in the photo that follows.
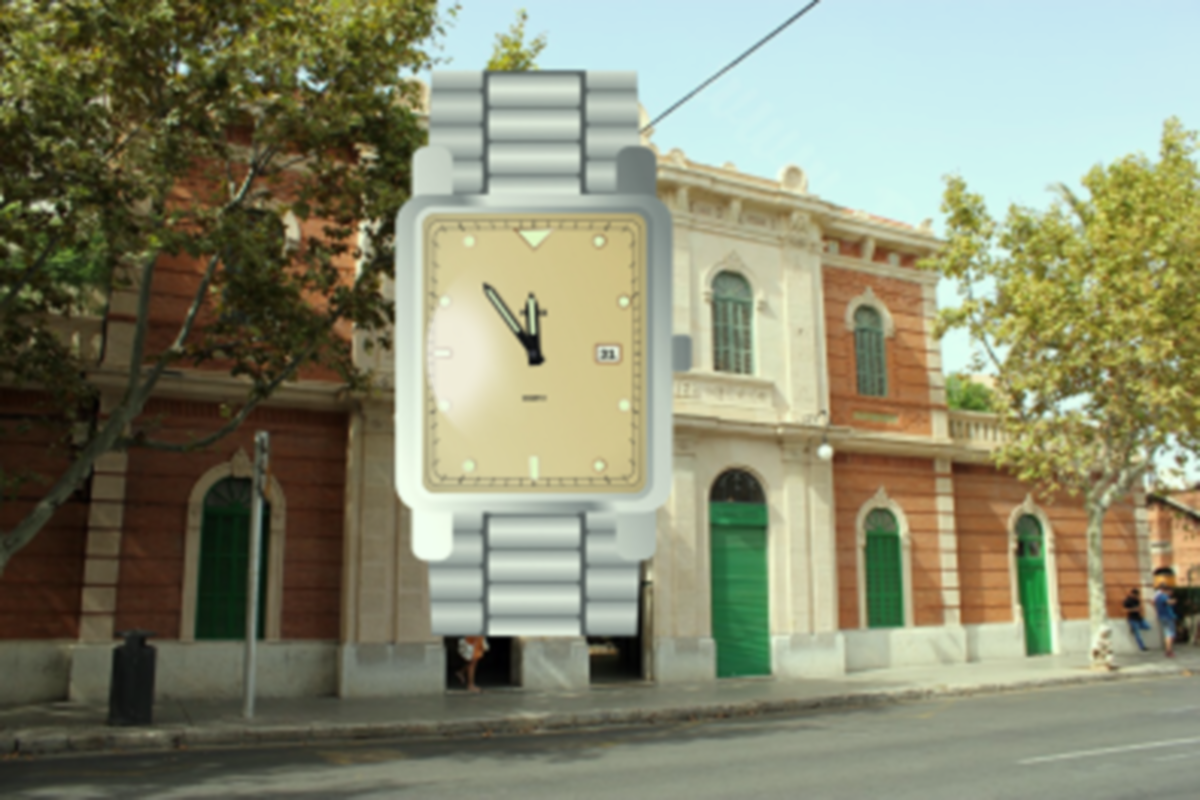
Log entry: 11:54
